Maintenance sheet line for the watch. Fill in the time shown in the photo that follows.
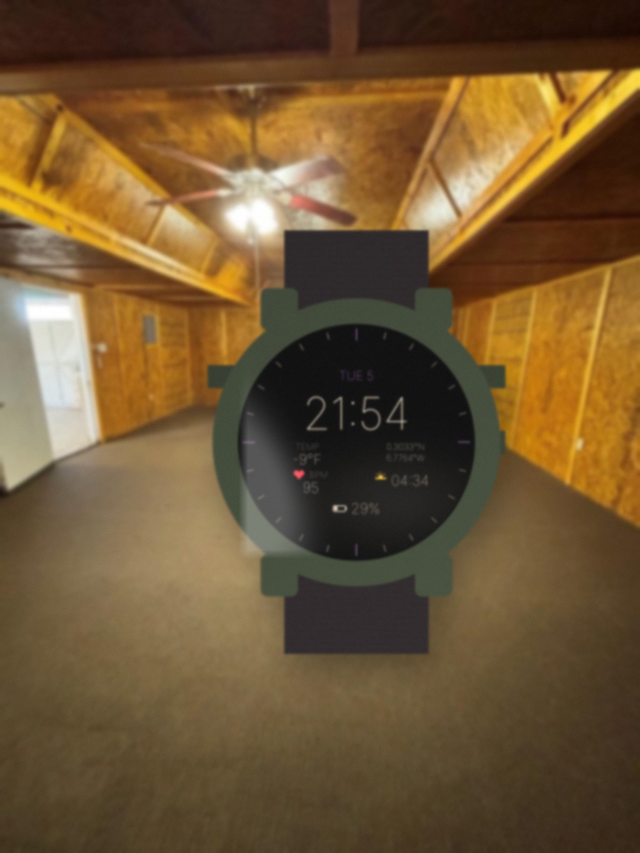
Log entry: 21:54
